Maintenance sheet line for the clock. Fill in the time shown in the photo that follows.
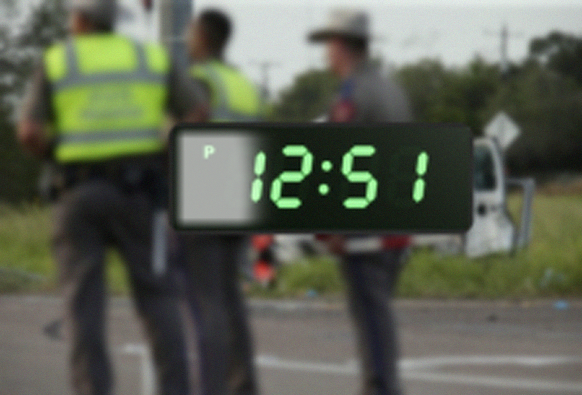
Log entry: 12:51
